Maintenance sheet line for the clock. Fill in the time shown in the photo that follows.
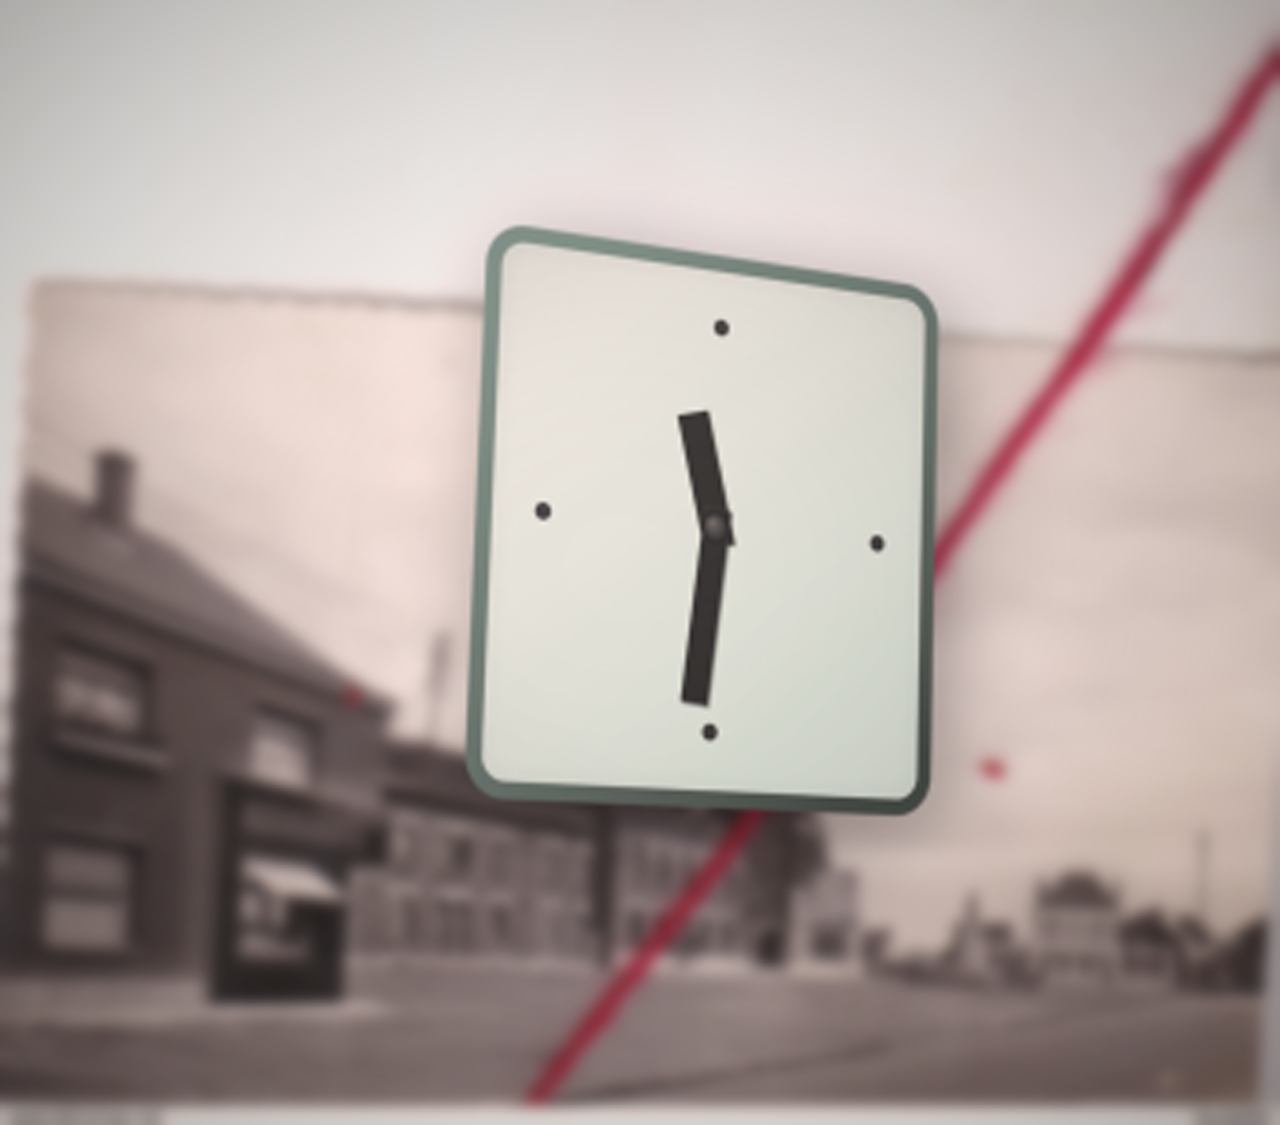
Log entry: 11:31
